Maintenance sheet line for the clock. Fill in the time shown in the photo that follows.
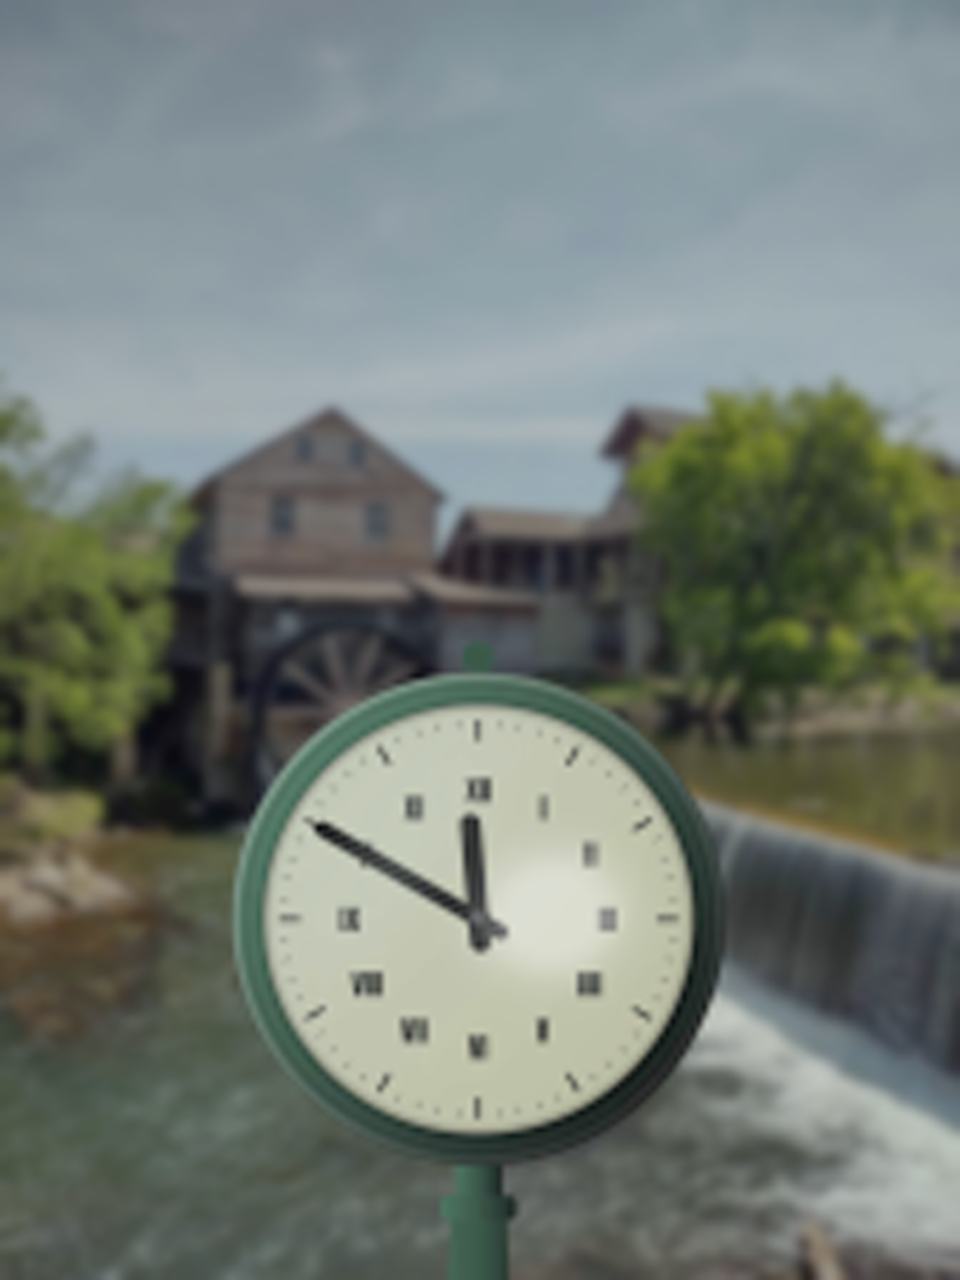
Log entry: 11:50
